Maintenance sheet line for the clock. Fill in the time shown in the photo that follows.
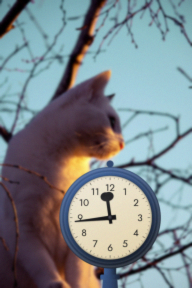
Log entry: 11:44
